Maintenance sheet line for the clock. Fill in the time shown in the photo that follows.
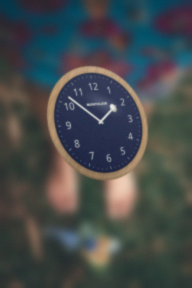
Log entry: 1:52
